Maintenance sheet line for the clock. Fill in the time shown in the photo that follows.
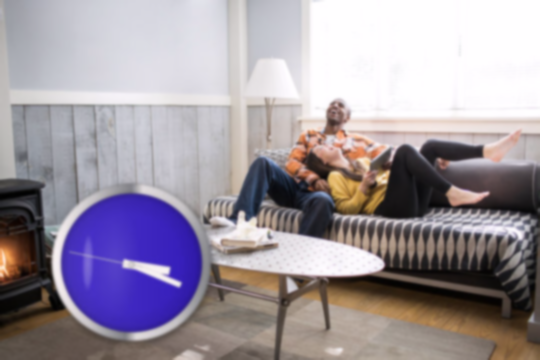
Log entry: 3:18:47
